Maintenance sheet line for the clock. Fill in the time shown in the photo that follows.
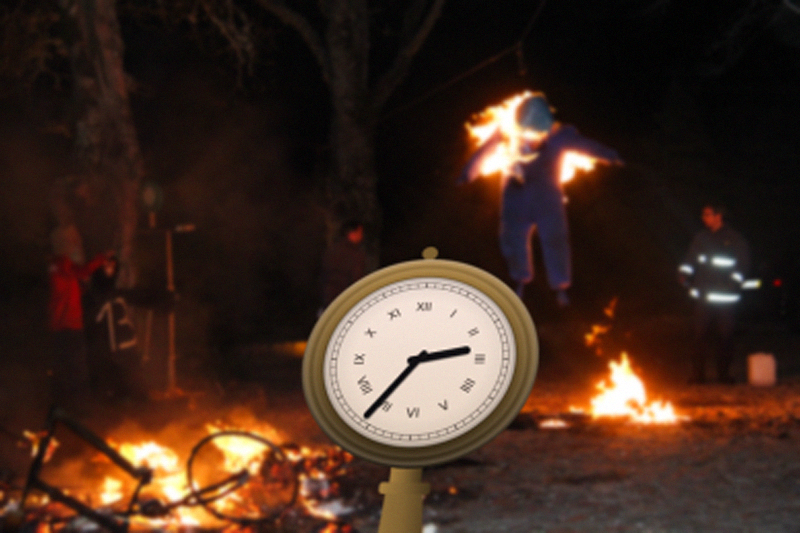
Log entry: 2:36
